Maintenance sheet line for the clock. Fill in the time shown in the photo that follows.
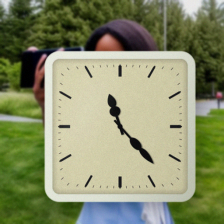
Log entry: 11:23
